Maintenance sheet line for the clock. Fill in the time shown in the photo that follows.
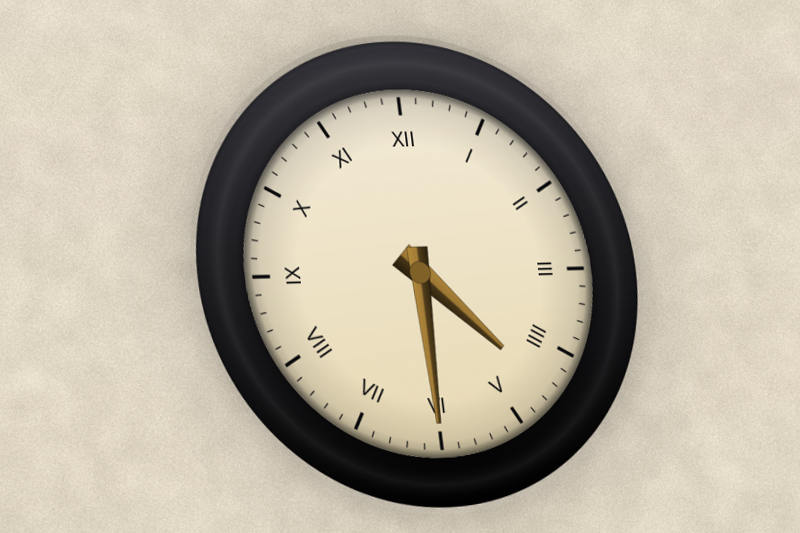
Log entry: 4:30
